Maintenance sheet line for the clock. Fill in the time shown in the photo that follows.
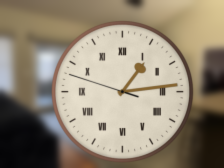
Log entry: 1:13:48
